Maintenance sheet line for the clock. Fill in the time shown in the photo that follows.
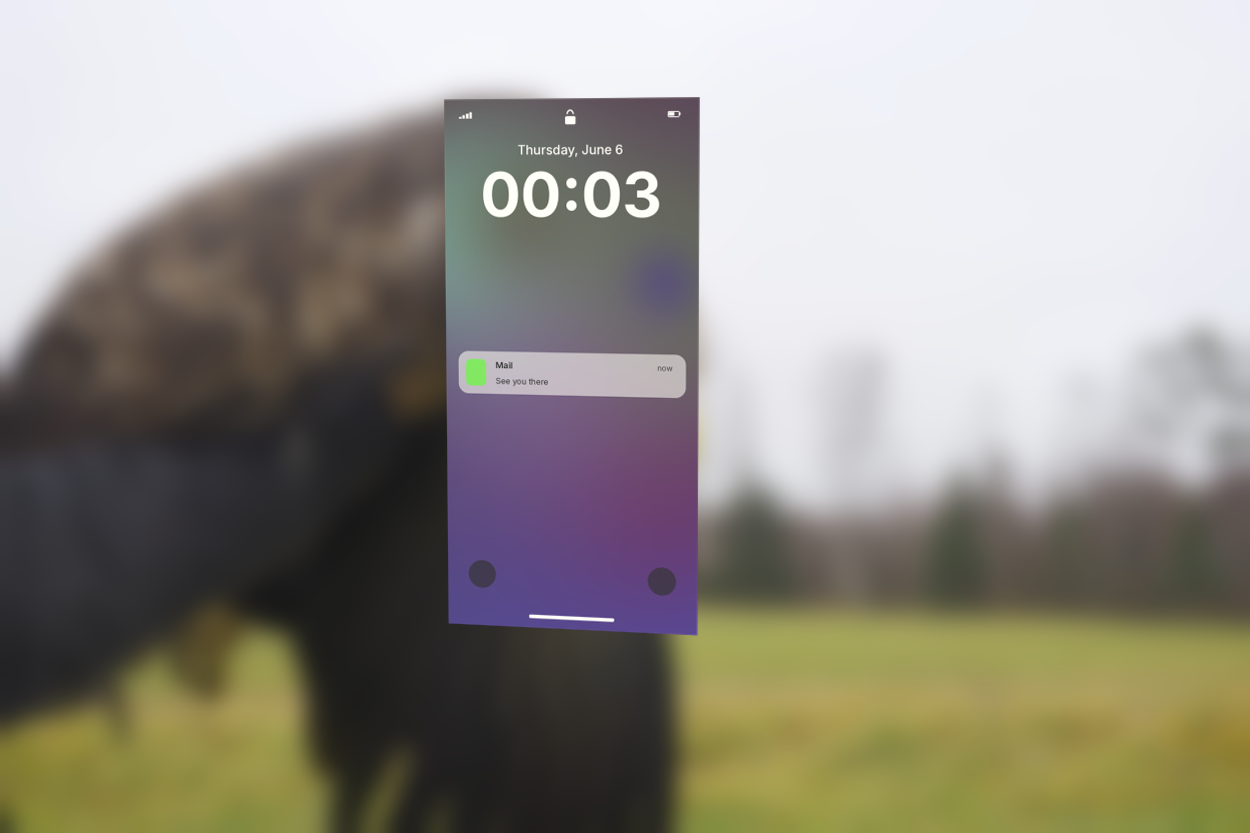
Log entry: 0:03
